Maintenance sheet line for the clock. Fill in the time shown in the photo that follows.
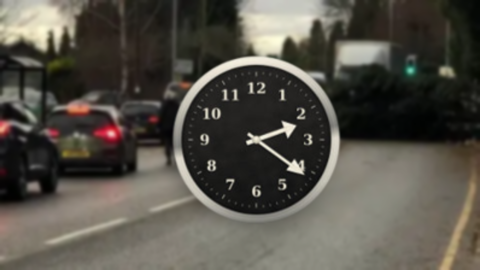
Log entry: 2:21
